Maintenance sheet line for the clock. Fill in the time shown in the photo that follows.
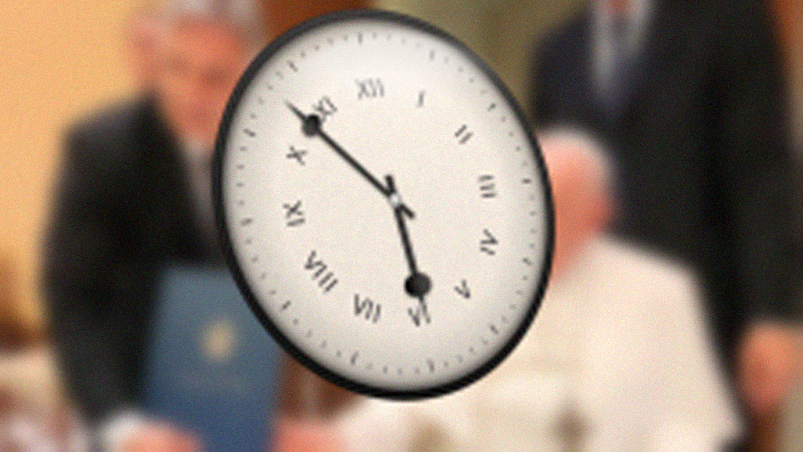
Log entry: 5:53
